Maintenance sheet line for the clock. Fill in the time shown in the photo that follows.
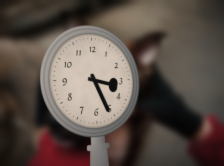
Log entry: 3:26
